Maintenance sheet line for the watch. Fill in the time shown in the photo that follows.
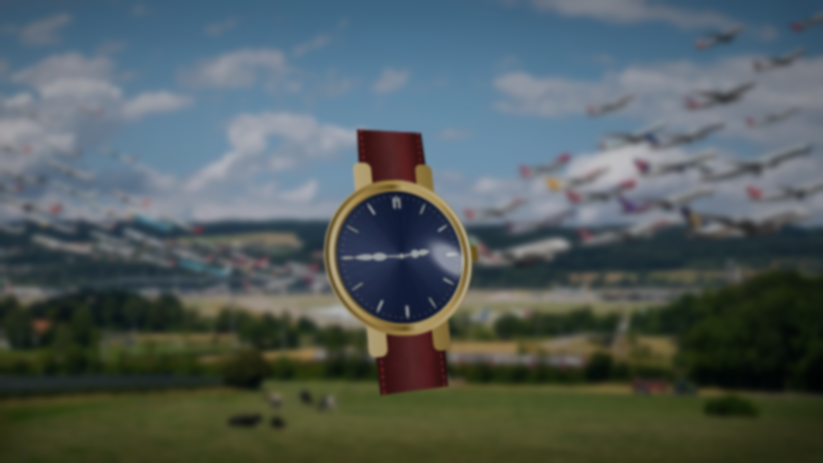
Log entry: 2:45
